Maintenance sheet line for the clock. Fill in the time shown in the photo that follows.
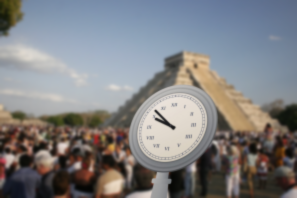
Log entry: 9:52
